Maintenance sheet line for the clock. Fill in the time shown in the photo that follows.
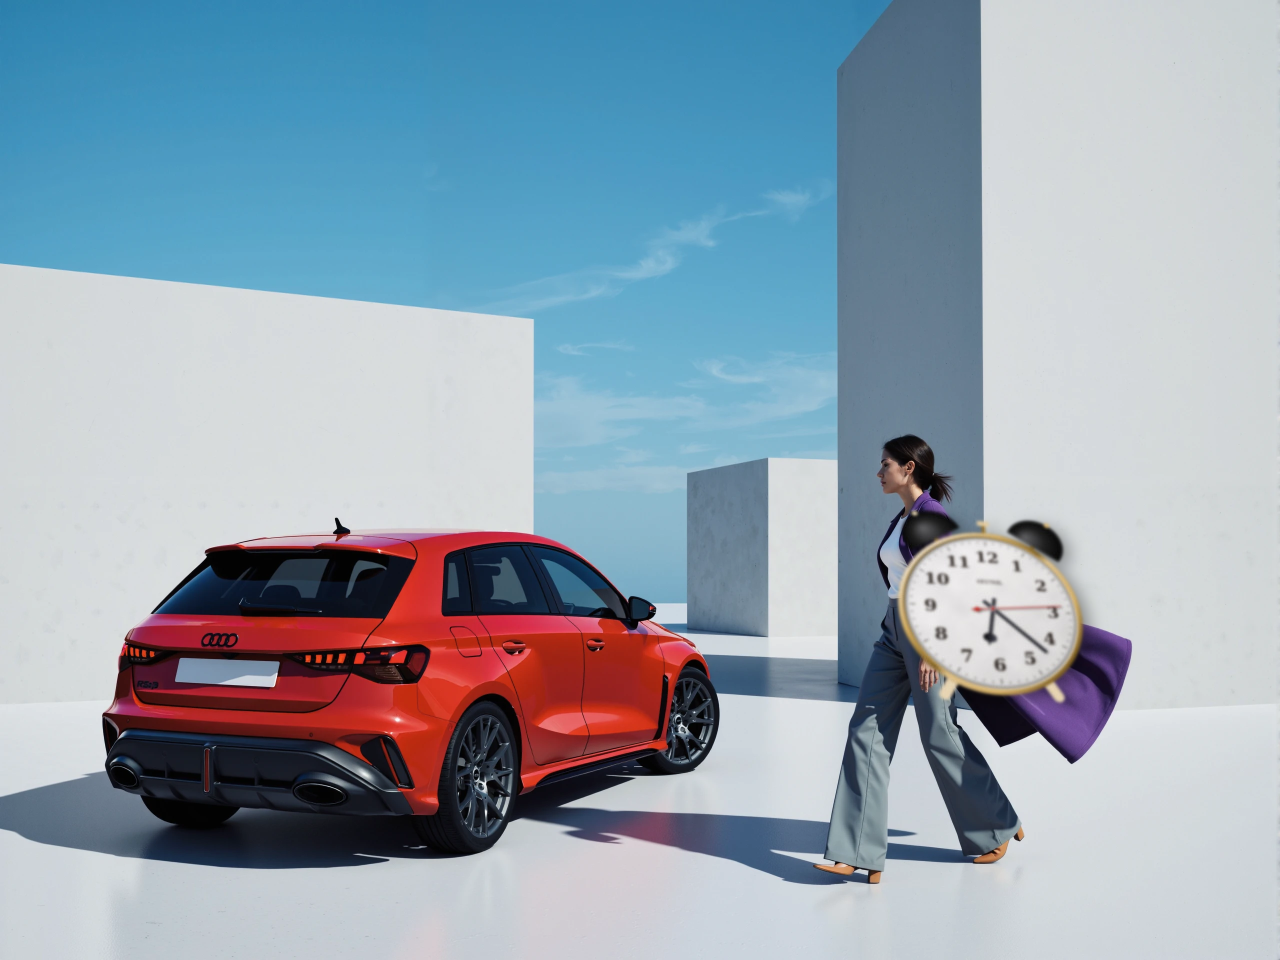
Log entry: 6:22:14
